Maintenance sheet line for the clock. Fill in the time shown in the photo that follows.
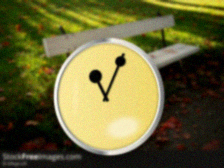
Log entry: 11:04
